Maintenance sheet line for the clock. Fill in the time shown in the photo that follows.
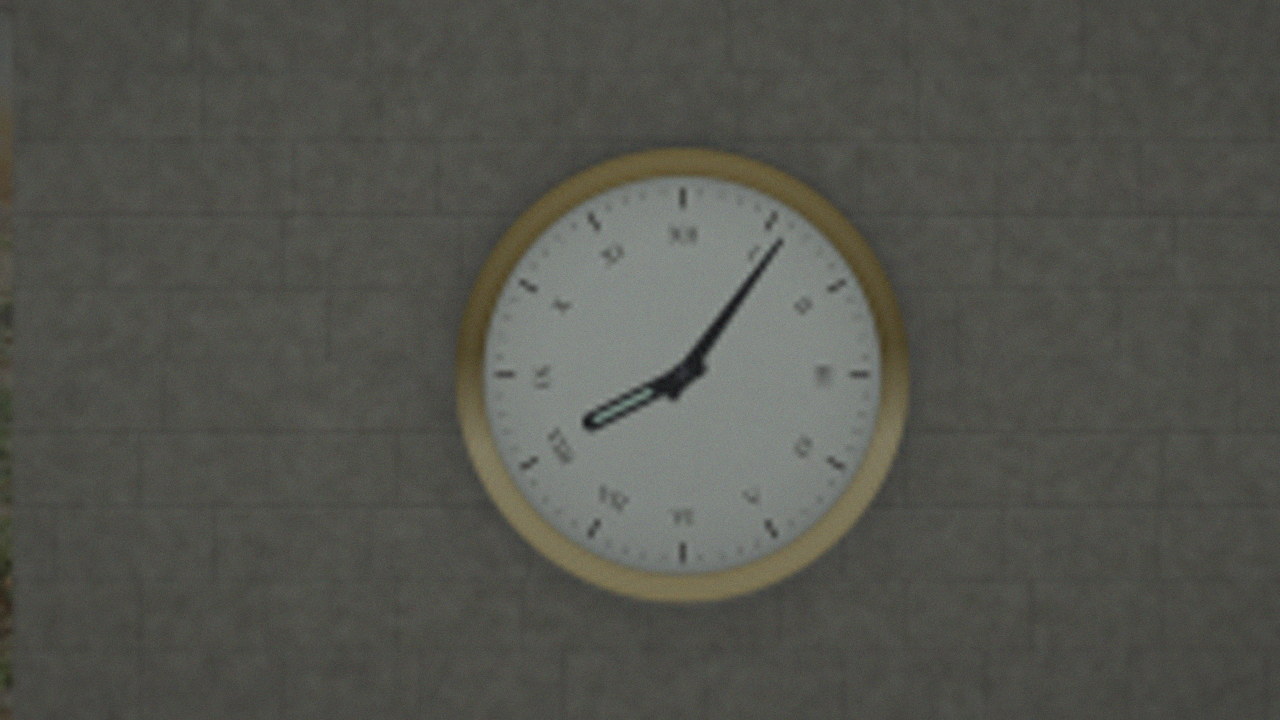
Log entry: 8:06
